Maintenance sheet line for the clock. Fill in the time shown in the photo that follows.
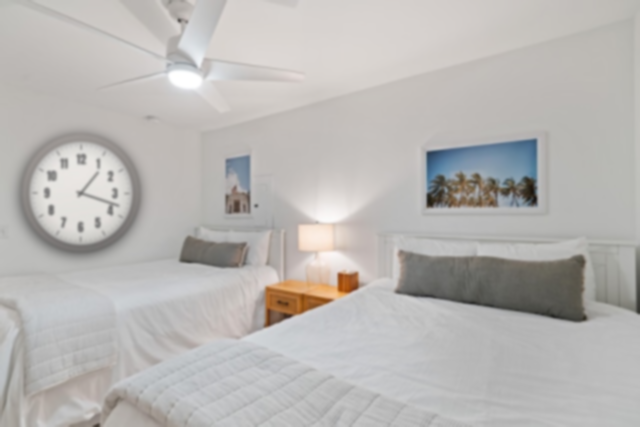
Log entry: 1:18
